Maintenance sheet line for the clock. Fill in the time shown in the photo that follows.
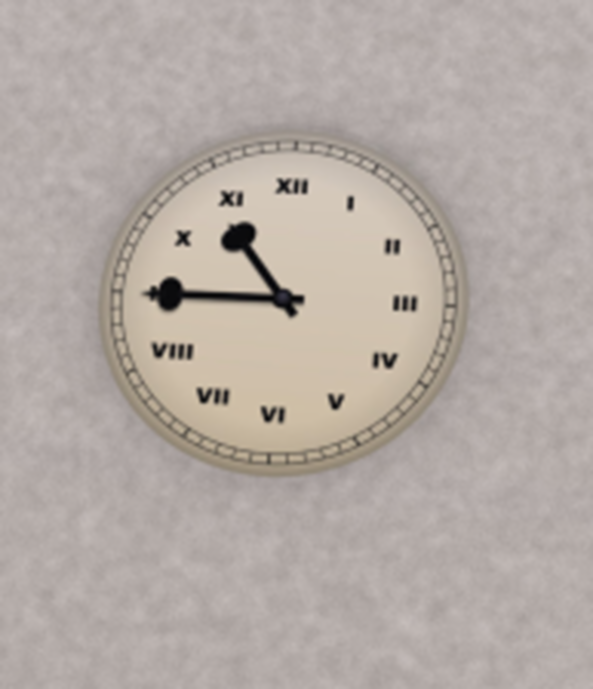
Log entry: 10:45
